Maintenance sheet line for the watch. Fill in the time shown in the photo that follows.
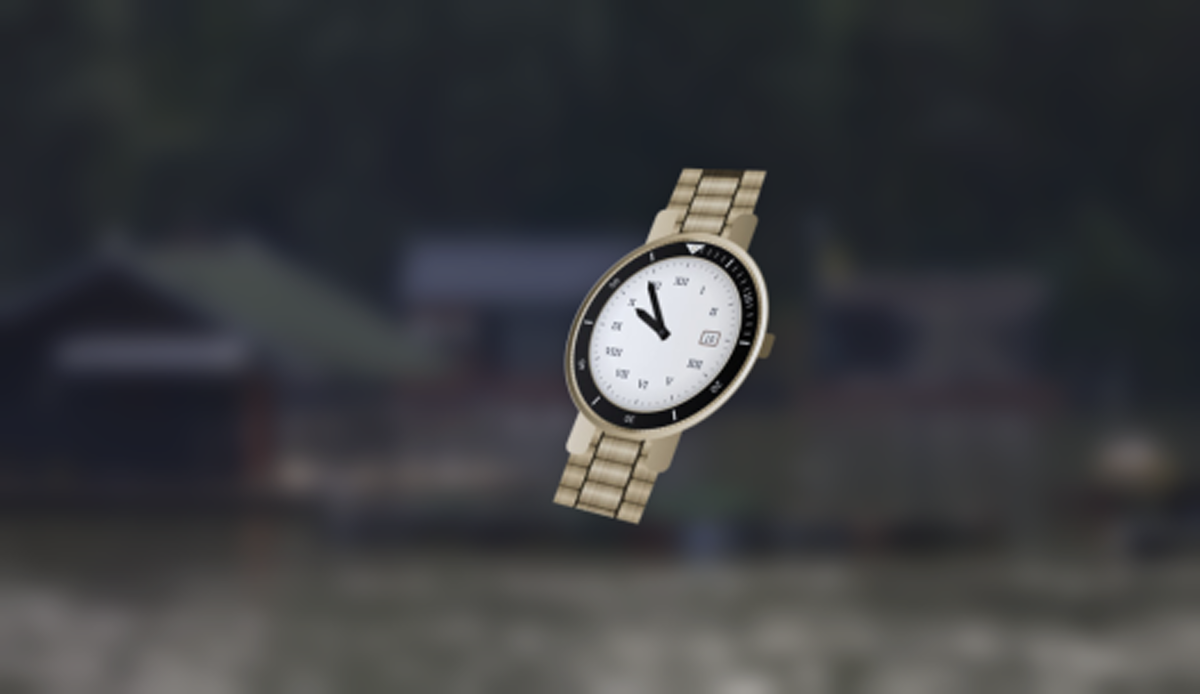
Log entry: 9:54
